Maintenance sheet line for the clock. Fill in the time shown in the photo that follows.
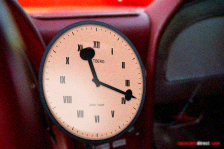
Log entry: 11:18
